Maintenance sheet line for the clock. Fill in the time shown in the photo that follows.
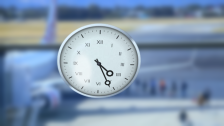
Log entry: 4:26
